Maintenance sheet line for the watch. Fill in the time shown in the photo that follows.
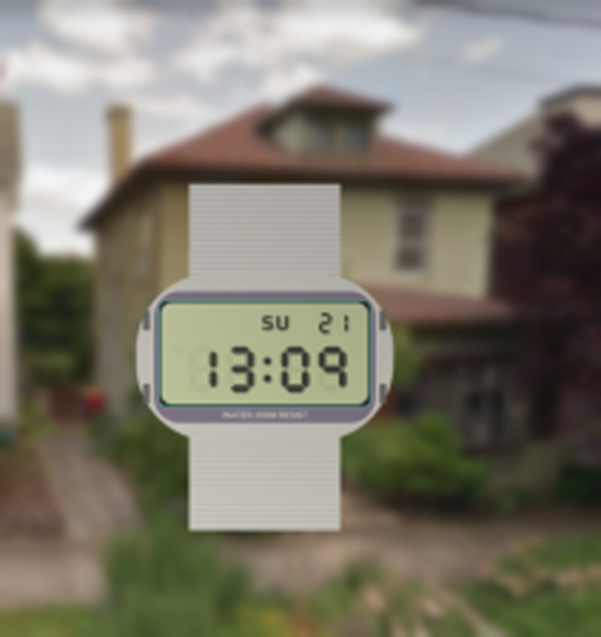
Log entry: 13:09
